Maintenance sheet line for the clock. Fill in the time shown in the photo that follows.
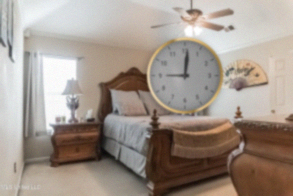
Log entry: 9:01
